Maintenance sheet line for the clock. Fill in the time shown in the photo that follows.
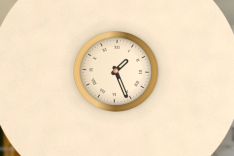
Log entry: 1:26
